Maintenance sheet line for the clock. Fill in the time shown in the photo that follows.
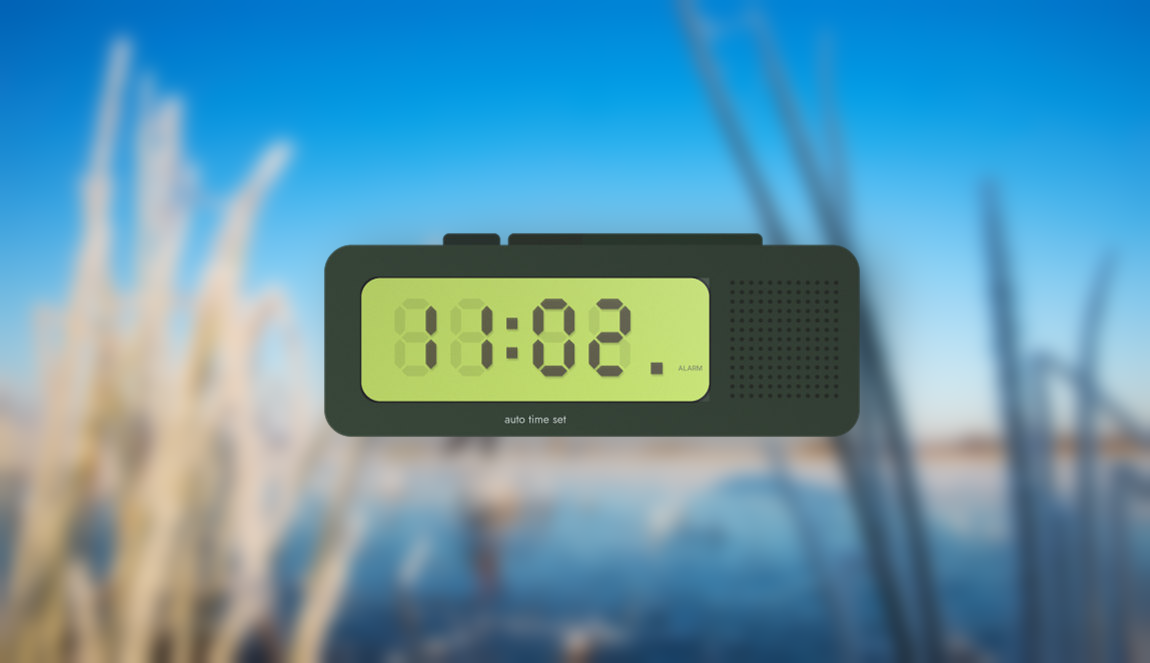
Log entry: 11:02
